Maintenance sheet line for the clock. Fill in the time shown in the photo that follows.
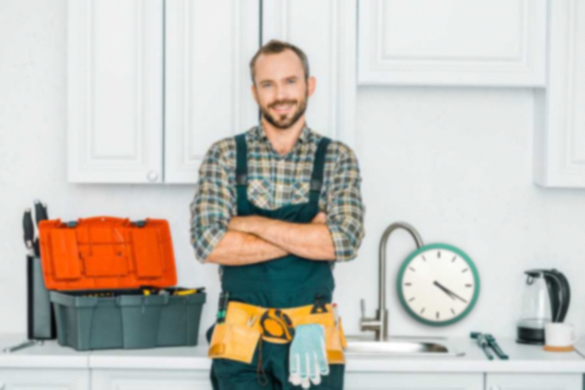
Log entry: 4:20
